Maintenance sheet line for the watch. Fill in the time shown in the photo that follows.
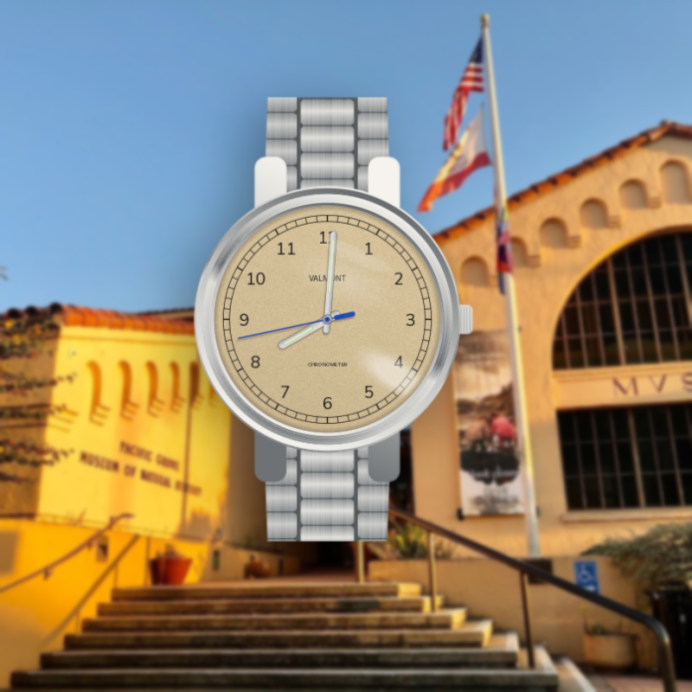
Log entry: 8:00:43
